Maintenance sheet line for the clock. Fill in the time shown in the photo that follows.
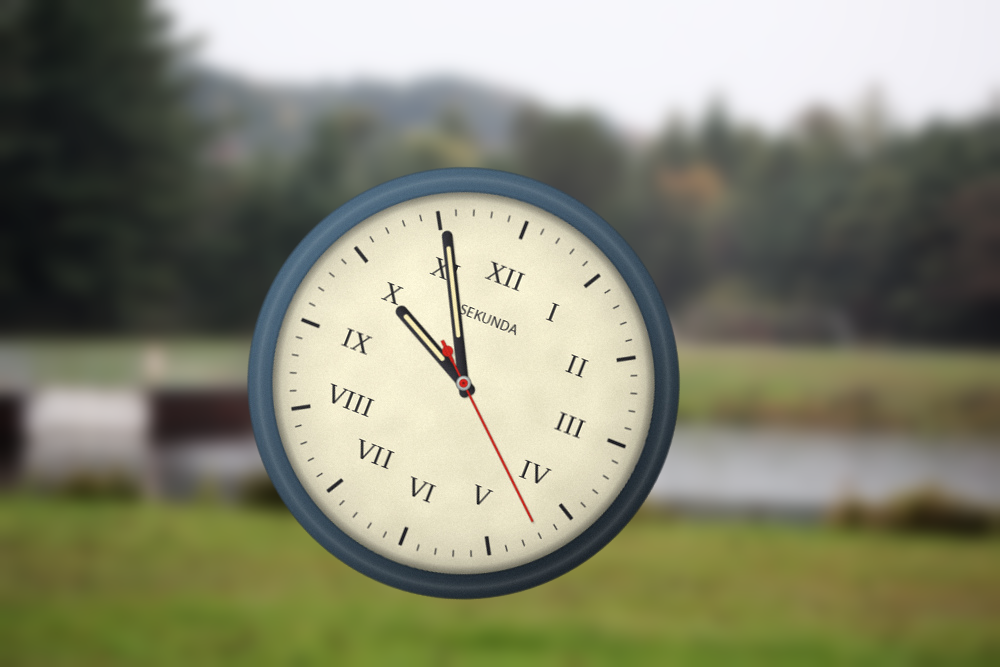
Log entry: 9:55:22
